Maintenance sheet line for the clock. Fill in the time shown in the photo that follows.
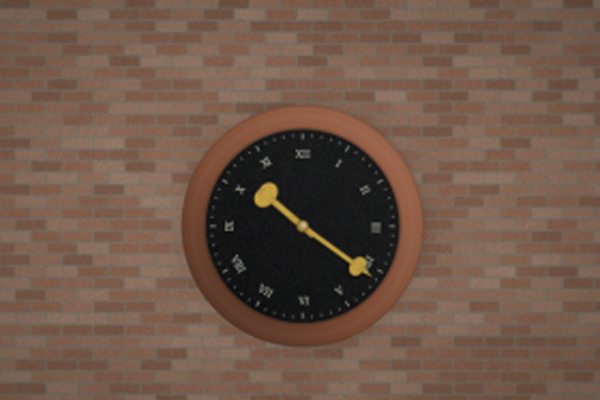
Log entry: 10:21
